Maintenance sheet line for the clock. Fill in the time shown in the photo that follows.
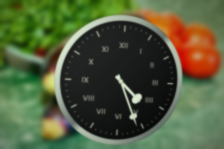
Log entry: 4:26
